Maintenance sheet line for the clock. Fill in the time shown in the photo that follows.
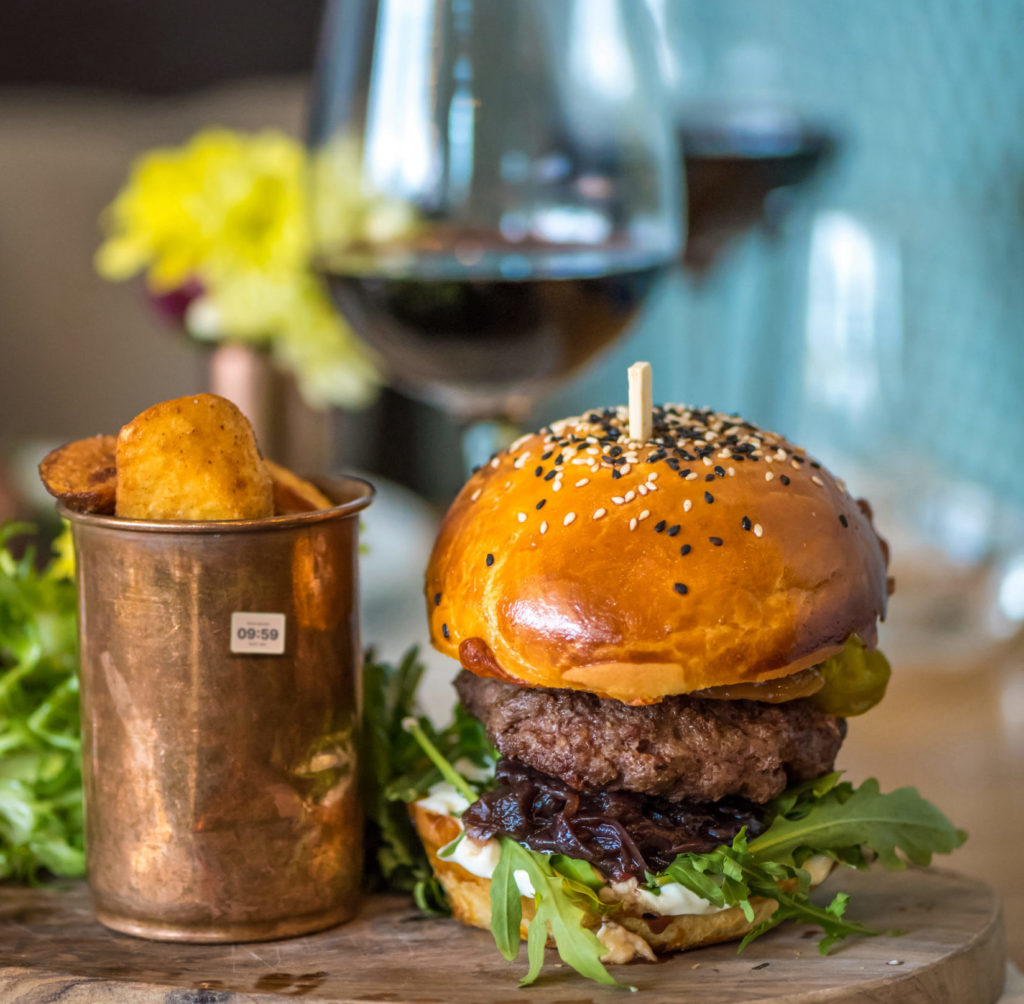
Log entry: 9:59
